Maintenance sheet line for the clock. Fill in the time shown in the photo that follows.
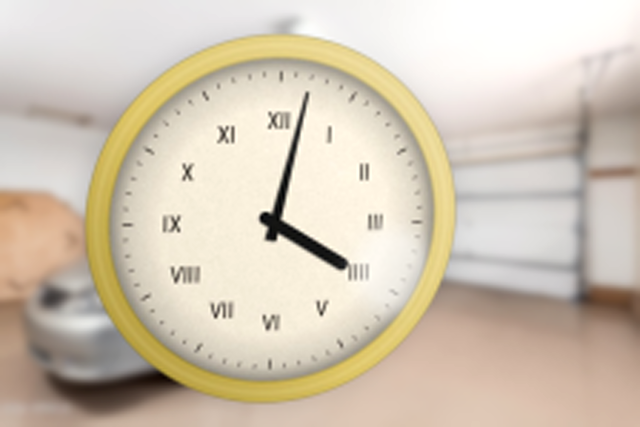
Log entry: 4:02
